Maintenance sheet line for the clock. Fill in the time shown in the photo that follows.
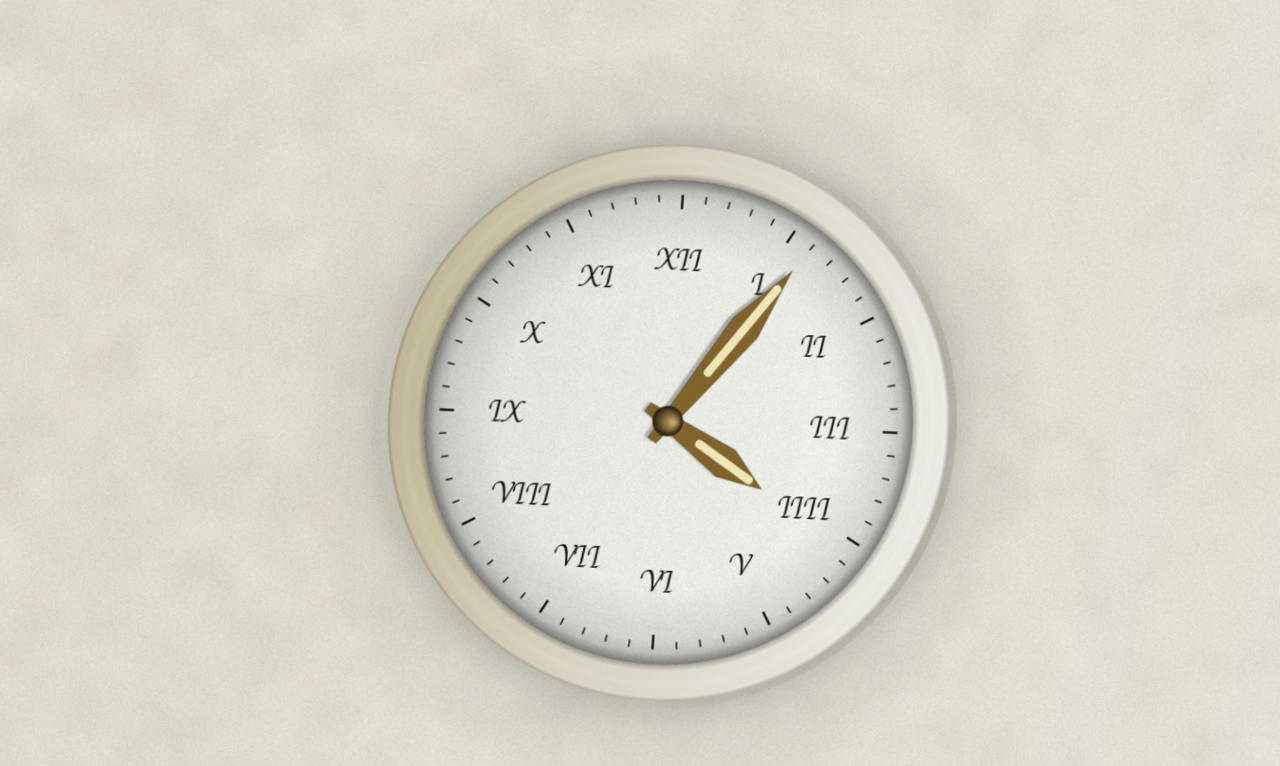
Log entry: 4:06
